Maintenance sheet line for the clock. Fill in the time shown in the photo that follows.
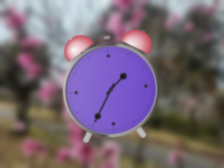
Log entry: 1:35
